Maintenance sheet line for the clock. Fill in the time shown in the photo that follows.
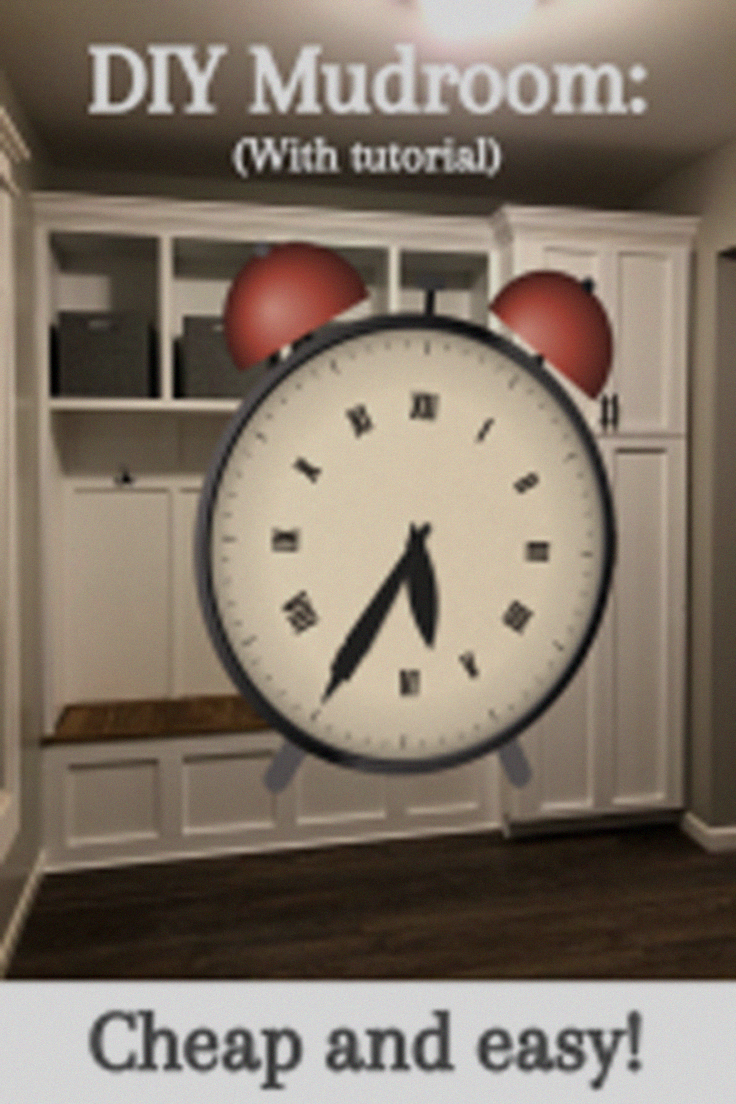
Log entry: 5:35
